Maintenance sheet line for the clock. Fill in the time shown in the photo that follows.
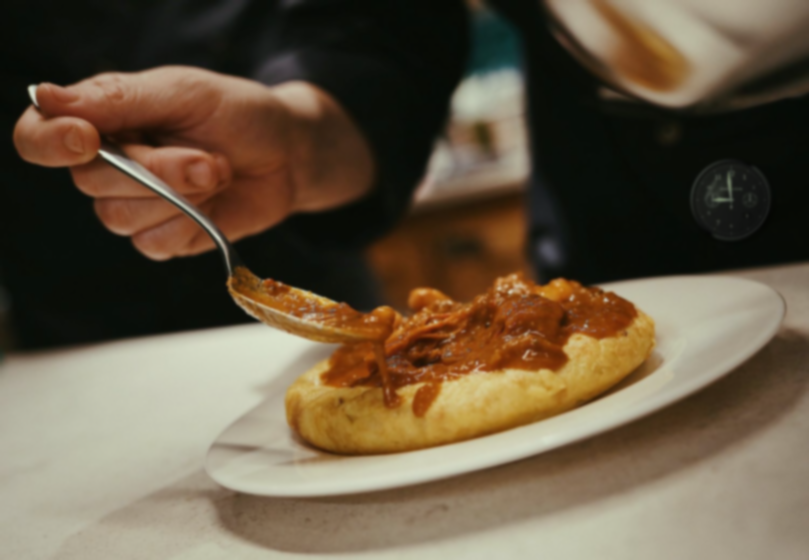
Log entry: 8:59
